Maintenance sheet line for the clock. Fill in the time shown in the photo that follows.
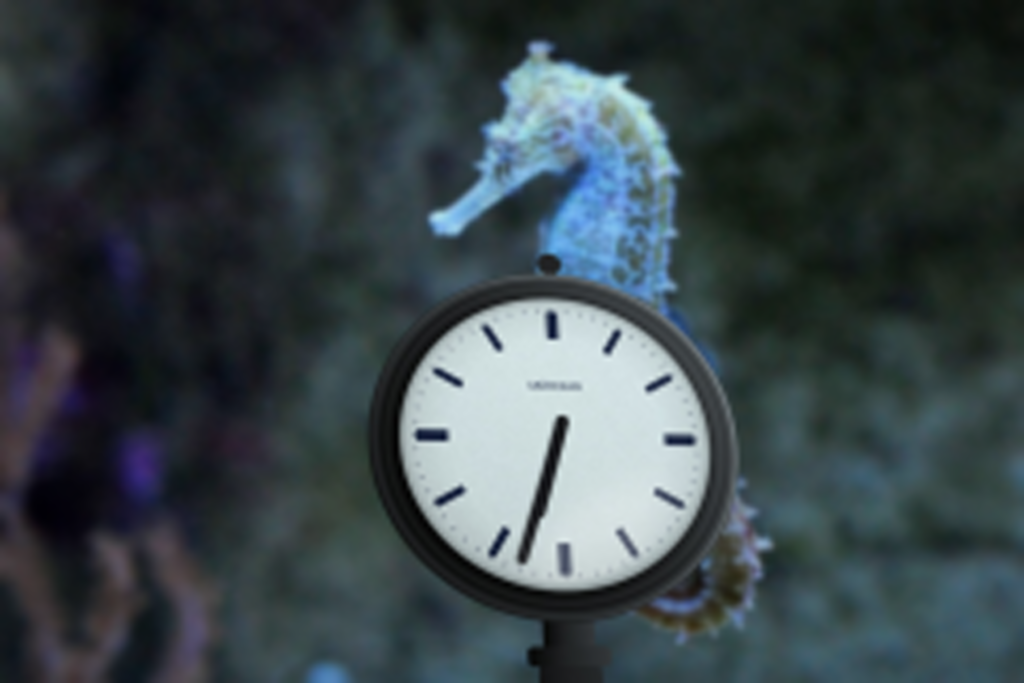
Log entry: 6:33
